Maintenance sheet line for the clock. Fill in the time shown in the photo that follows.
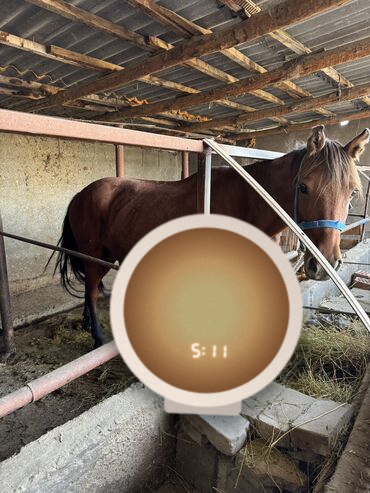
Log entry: 5:11
